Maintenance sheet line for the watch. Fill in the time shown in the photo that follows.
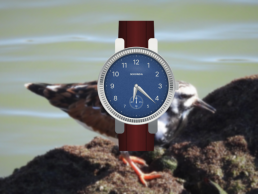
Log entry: 6:22
